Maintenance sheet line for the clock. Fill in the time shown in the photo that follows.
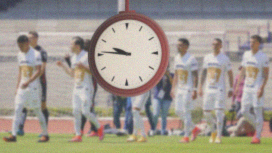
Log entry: 9:46
